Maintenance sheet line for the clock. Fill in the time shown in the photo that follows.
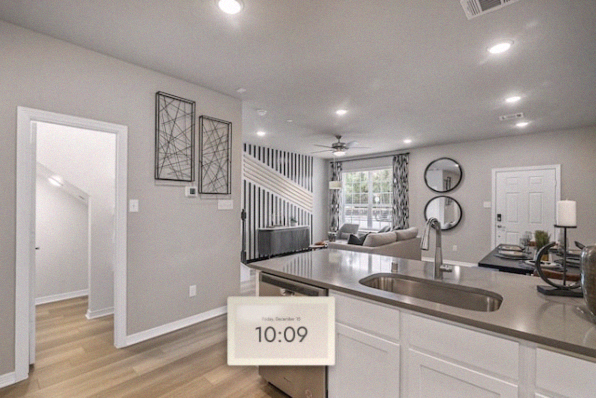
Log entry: 10:09
